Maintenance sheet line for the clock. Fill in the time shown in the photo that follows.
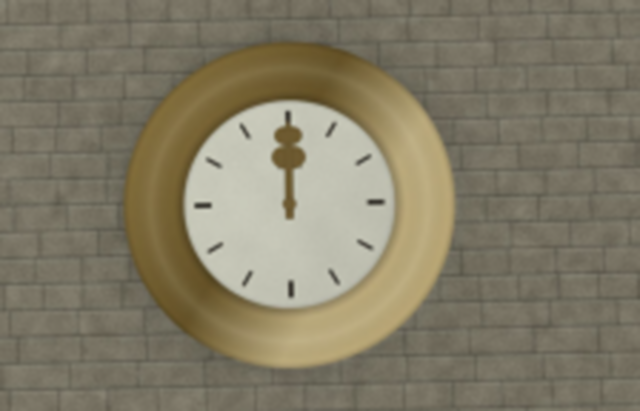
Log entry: 12:00
